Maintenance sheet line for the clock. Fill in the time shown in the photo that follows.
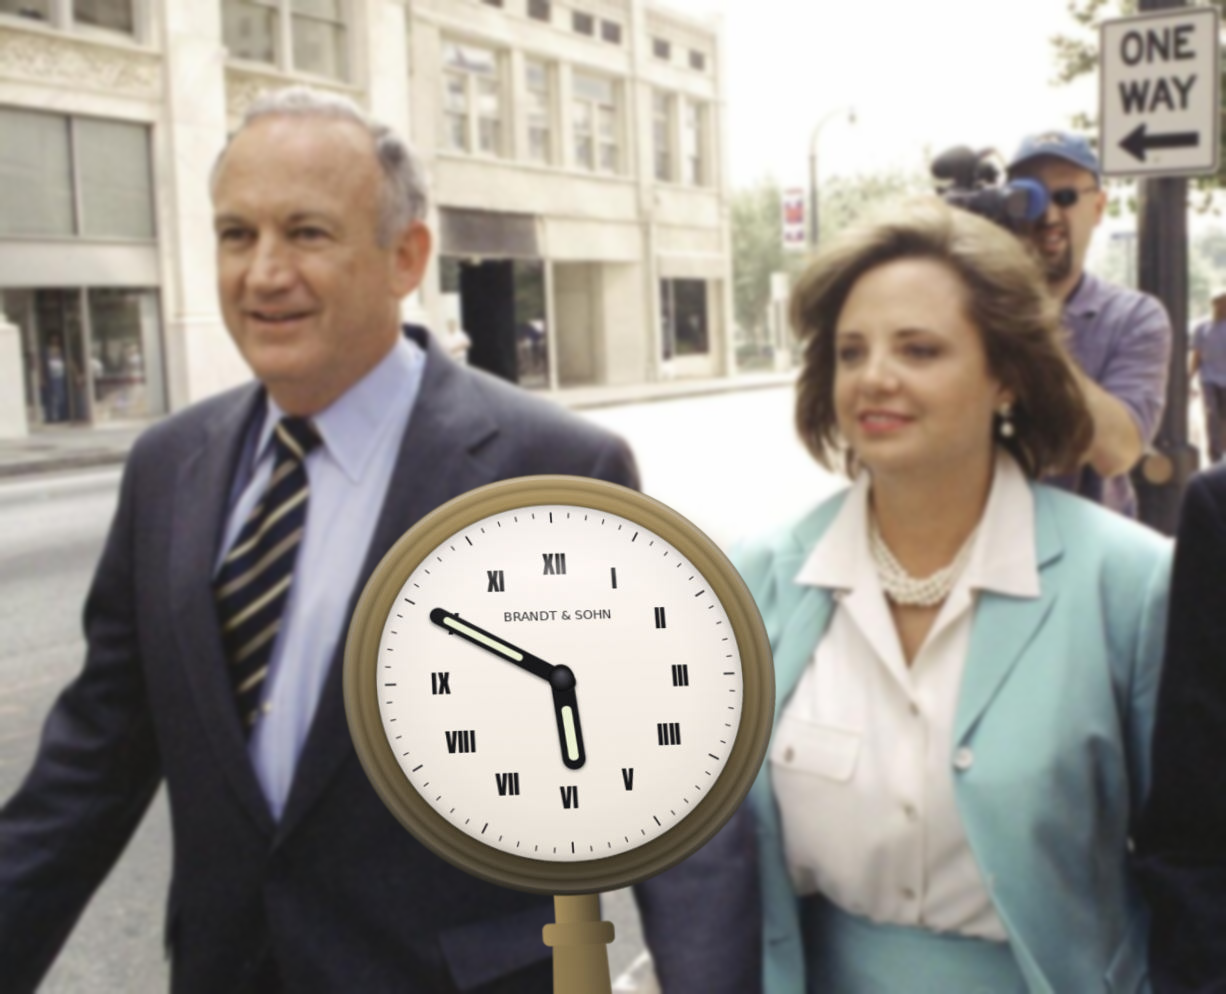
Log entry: 5:50
